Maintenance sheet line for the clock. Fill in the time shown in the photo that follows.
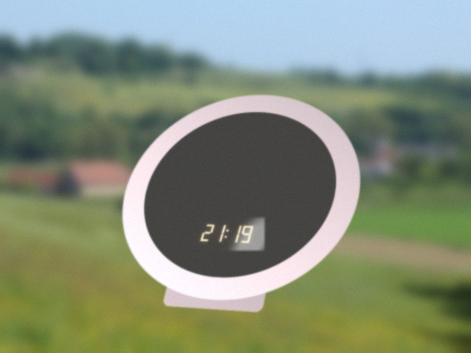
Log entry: 21:19
